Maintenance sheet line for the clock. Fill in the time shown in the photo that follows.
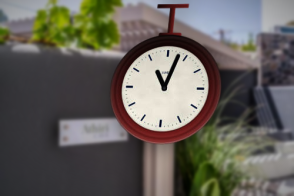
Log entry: 11:03
